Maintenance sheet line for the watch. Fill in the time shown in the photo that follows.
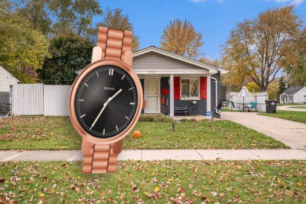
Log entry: 1:35
